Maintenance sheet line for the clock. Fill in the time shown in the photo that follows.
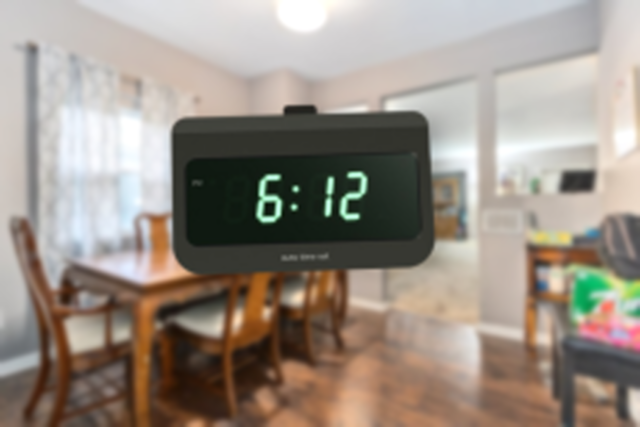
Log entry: 6:12
